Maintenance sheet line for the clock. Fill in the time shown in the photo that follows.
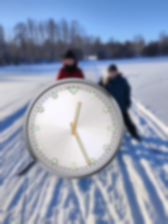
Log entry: 12:26
